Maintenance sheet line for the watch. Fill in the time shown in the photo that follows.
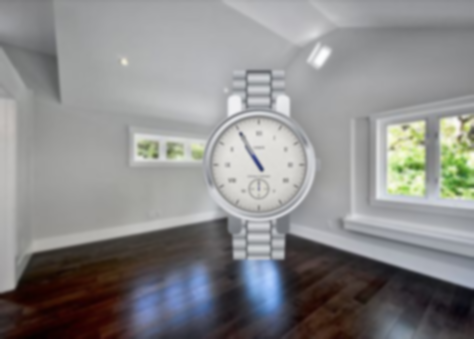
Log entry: 10:55
